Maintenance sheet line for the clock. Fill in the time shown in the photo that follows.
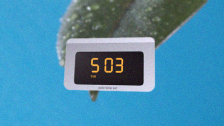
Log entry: 5:03
